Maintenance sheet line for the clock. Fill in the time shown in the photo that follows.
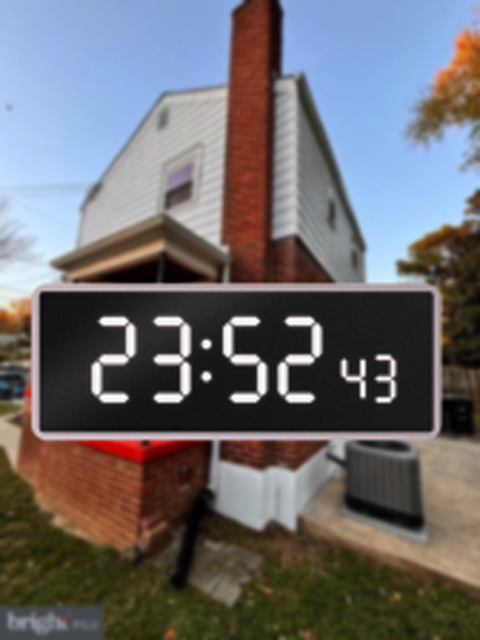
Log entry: 23:52:43
